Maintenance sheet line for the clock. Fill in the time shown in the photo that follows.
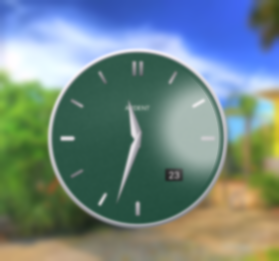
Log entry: 11:33
